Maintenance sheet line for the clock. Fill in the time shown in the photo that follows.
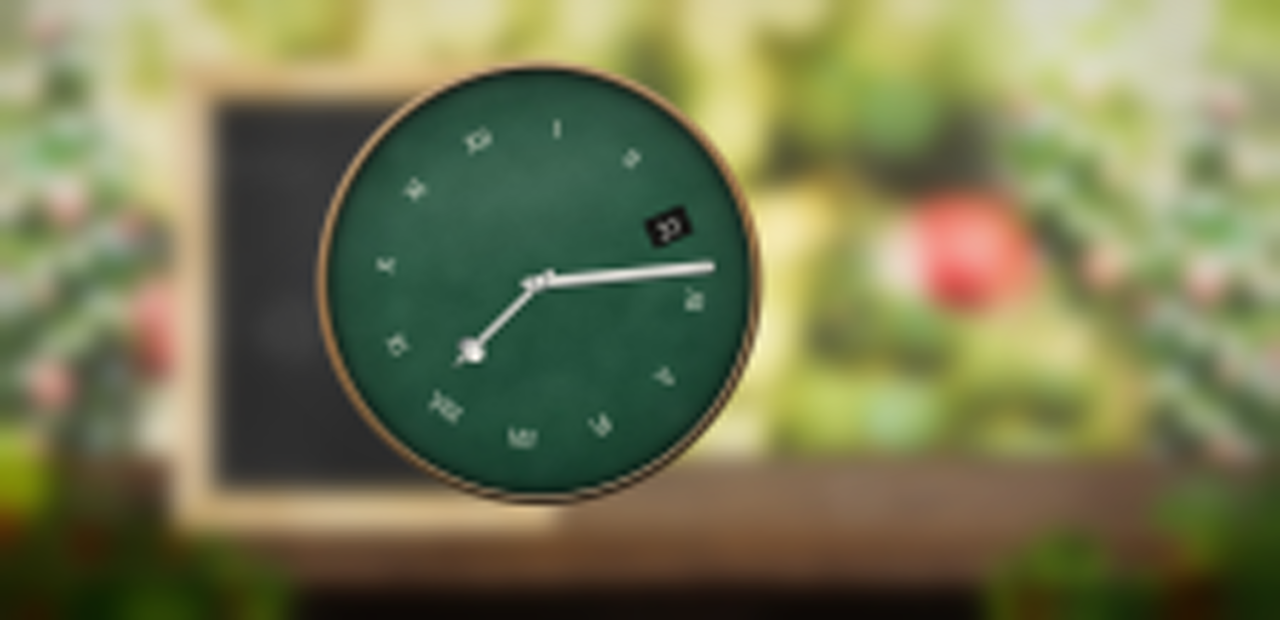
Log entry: 8:18
